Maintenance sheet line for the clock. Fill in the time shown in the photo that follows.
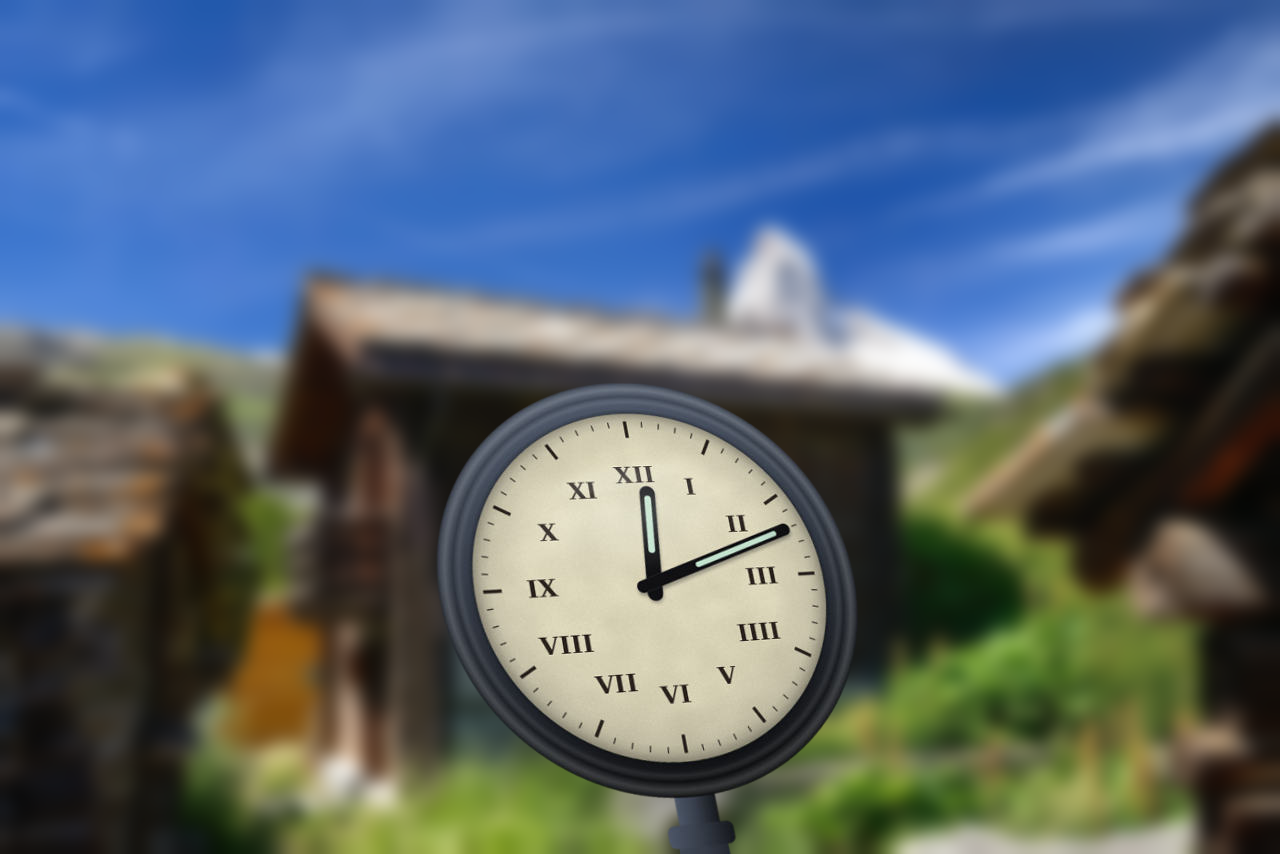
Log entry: 12:12
